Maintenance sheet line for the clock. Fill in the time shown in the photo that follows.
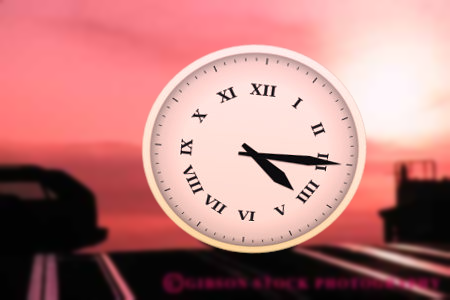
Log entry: 4:15
